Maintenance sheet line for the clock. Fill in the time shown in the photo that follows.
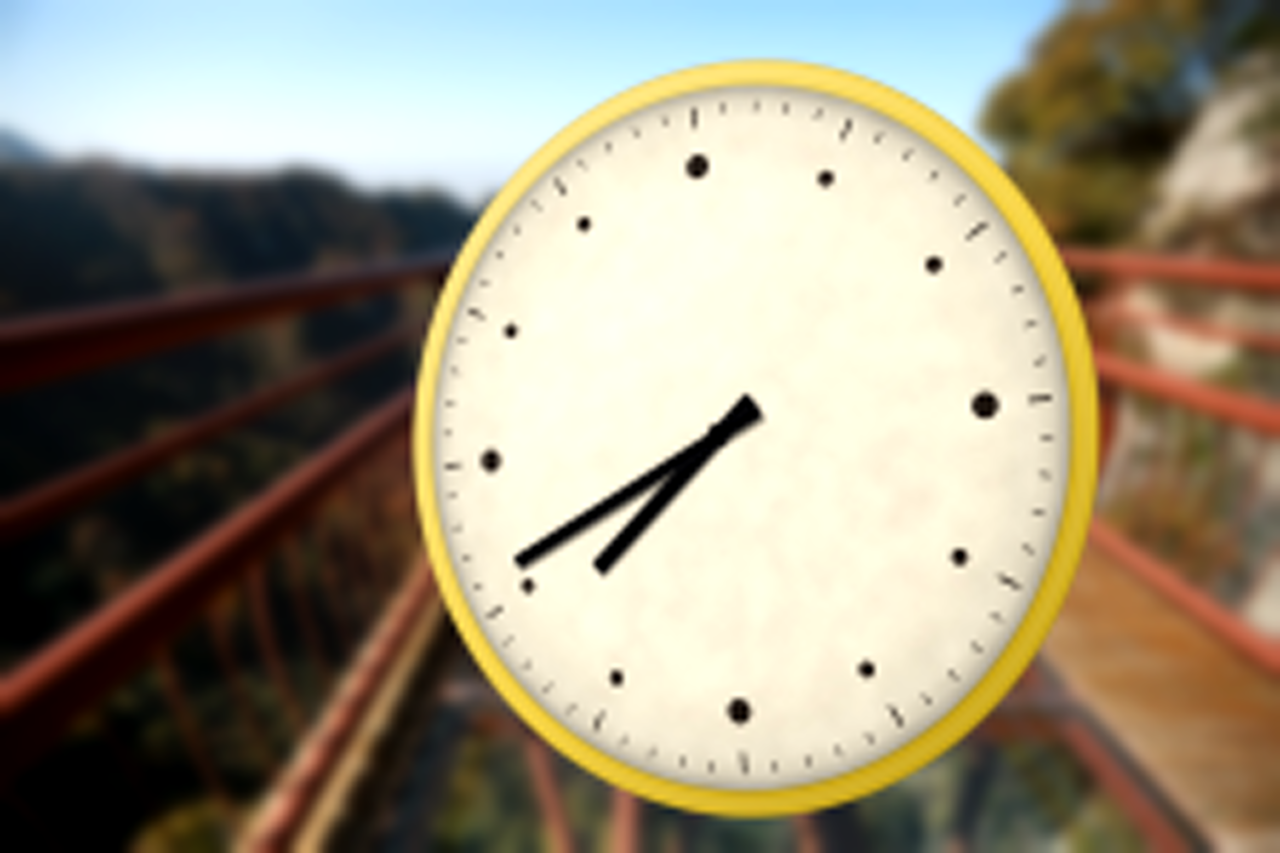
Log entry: 7:41
